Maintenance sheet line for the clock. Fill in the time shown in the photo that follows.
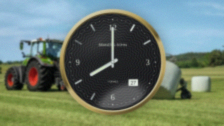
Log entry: 8:00
